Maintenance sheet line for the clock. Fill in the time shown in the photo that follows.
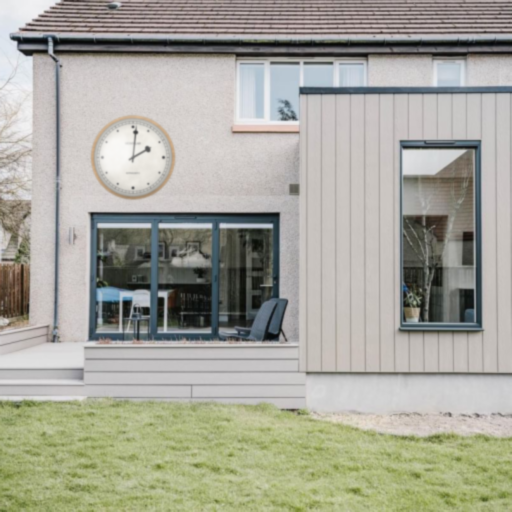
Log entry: 2:01
